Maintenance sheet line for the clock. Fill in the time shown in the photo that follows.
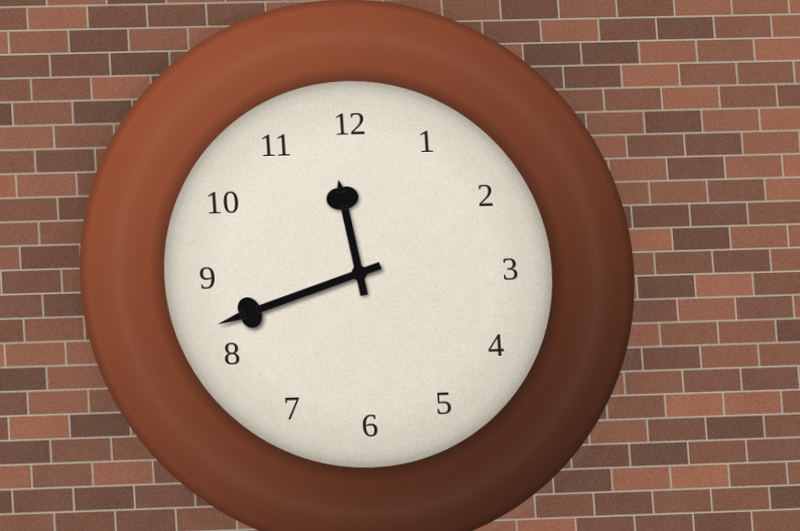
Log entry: 11:42
